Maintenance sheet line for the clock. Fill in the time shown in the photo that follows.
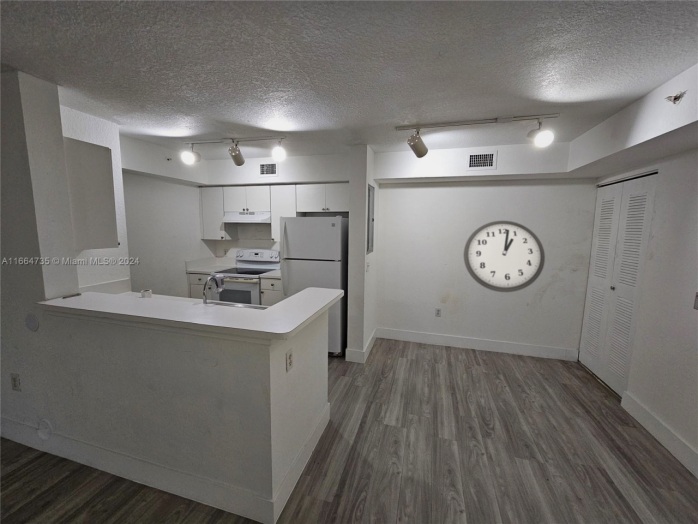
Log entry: 1:02
